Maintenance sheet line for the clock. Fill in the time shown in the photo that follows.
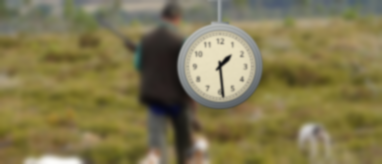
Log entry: 1:29
